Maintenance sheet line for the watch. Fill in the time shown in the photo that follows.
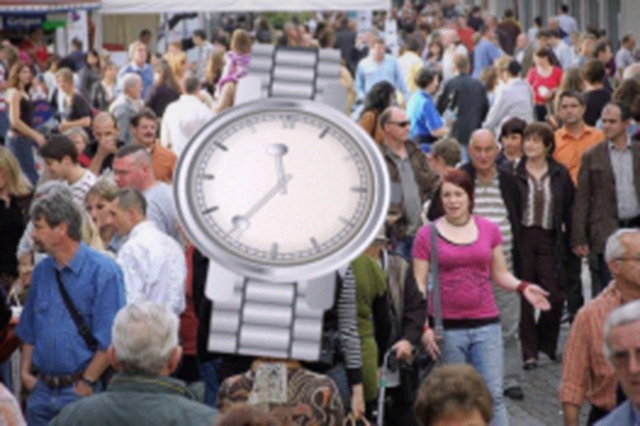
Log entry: 11:36
